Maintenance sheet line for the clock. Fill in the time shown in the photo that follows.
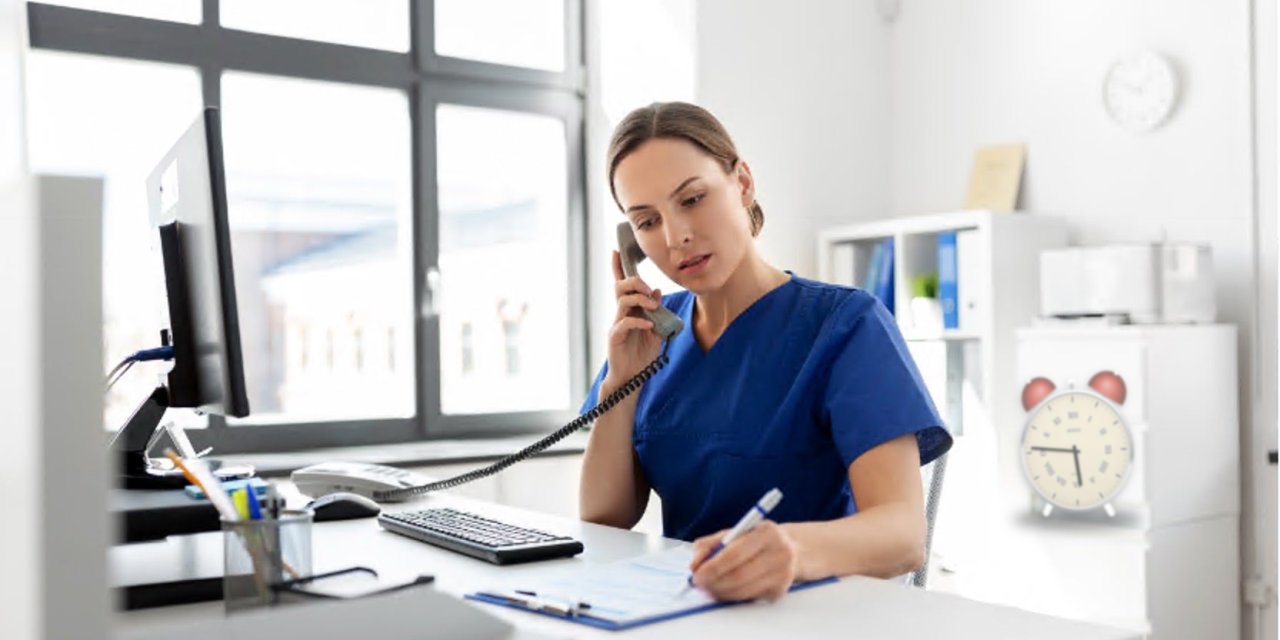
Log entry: 5:46
